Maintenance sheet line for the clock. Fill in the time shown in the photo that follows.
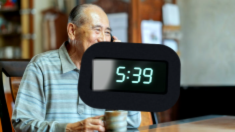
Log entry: 5:39
